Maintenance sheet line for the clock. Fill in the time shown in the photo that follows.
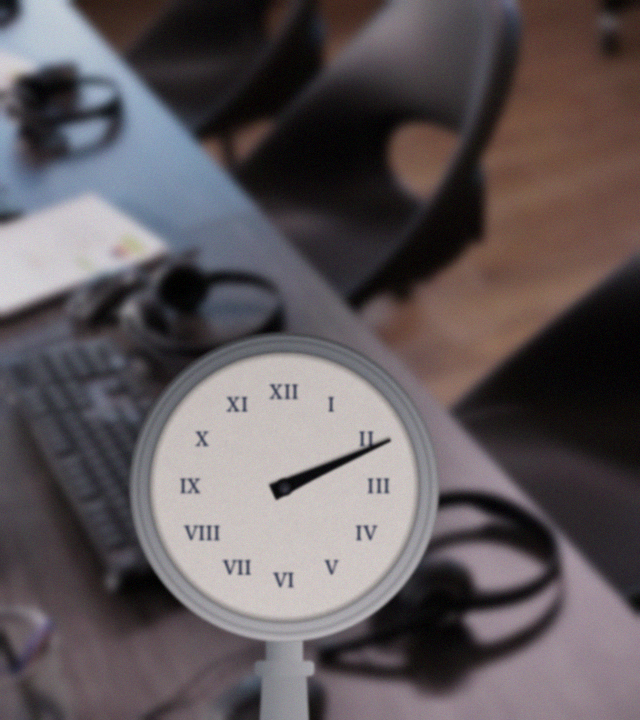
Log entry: 2:11
